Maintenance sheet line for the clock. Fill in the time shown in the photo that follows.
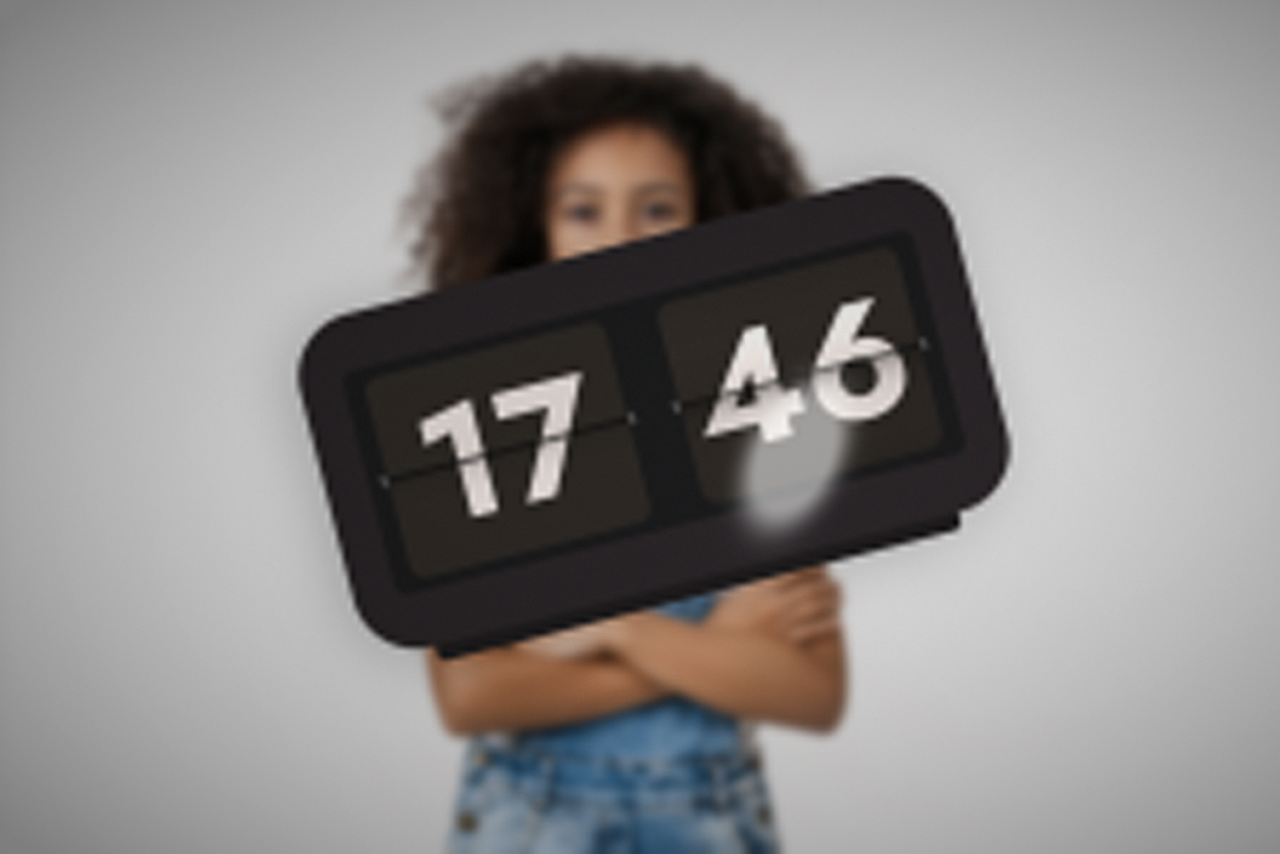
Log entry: 17:46
